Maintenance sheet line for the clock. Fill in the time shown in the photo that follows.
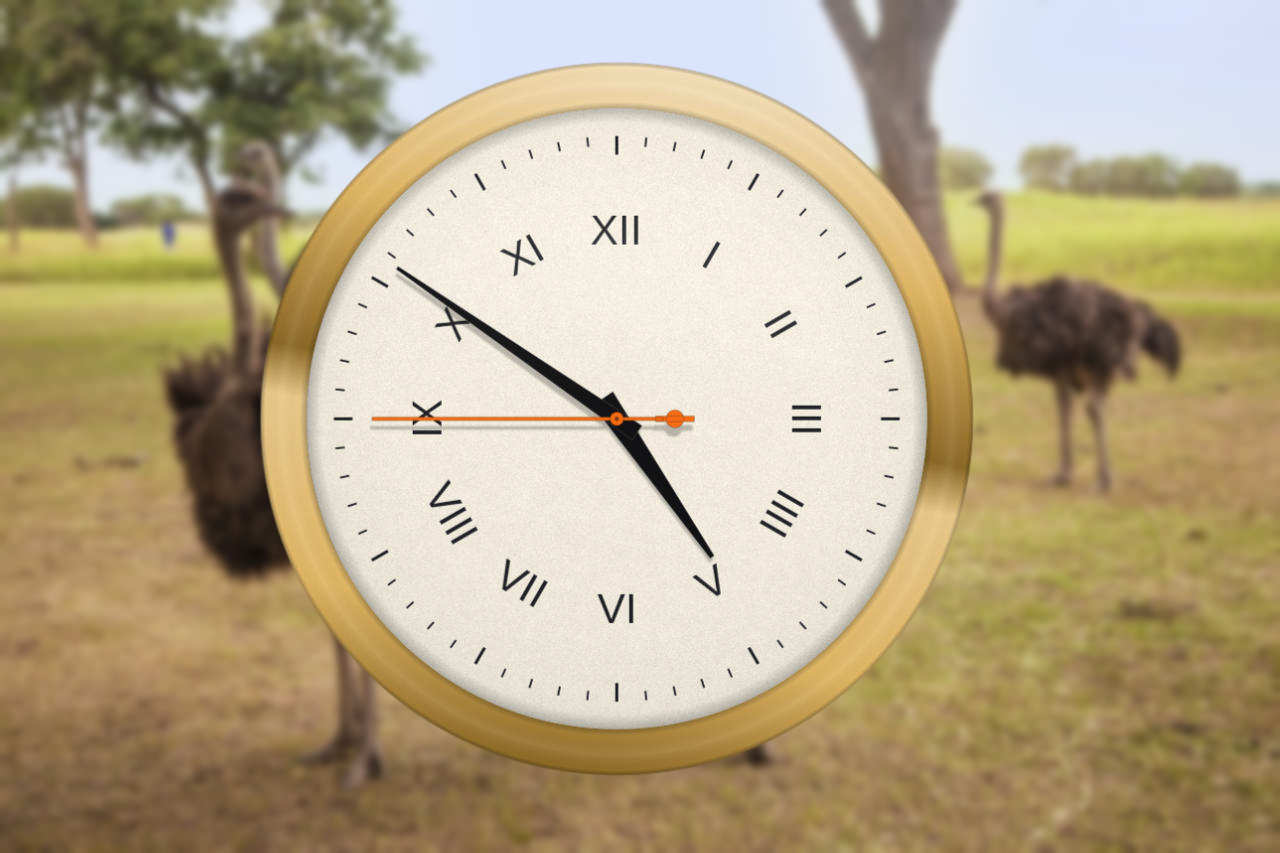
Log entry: 4:50:45
